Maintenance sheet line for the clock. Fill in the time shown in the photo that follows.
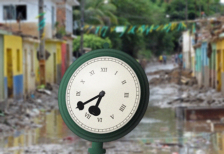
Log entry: 6:40
